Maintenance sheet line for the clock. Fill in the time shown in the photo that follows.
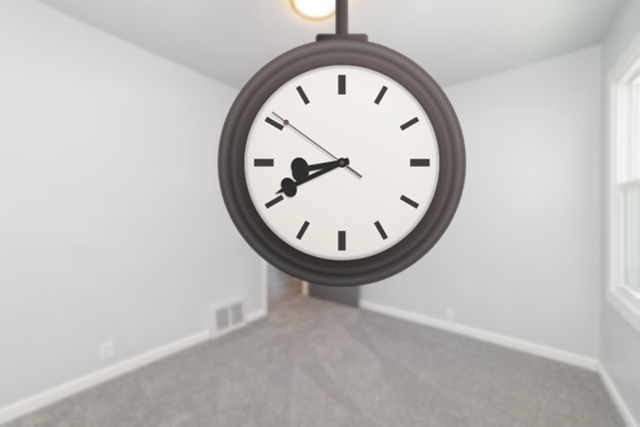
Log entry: 8:40:51
